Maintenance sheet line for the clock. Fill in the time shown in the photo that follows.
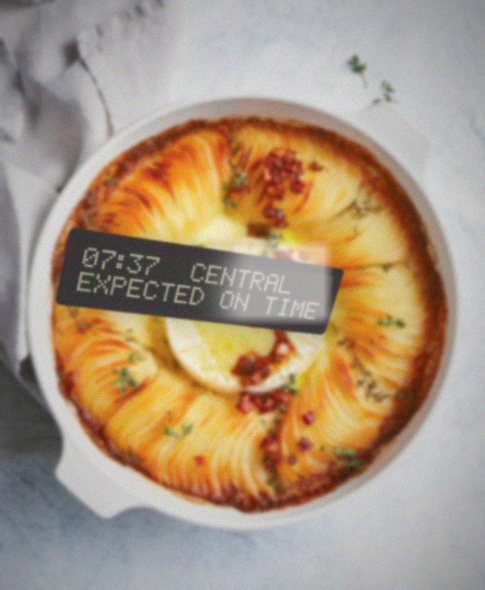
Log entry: 7:37
